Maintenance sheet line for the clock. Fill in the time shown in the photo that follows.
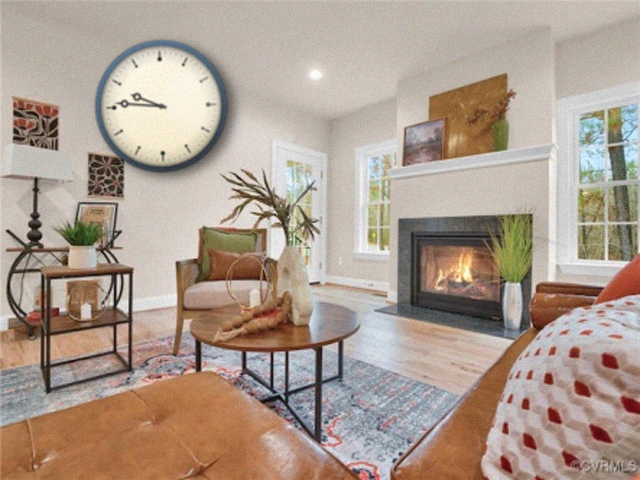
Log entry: 9:46
